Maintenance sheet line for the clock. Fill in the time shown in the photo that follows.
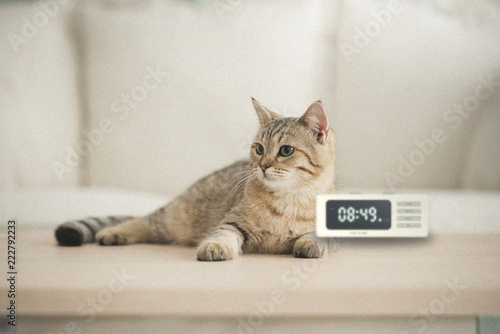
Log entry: 8:49
